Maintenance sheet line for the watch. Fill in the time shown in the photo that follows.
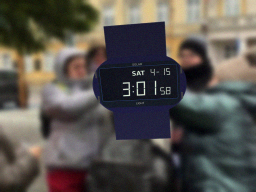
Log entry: 3:01:58
